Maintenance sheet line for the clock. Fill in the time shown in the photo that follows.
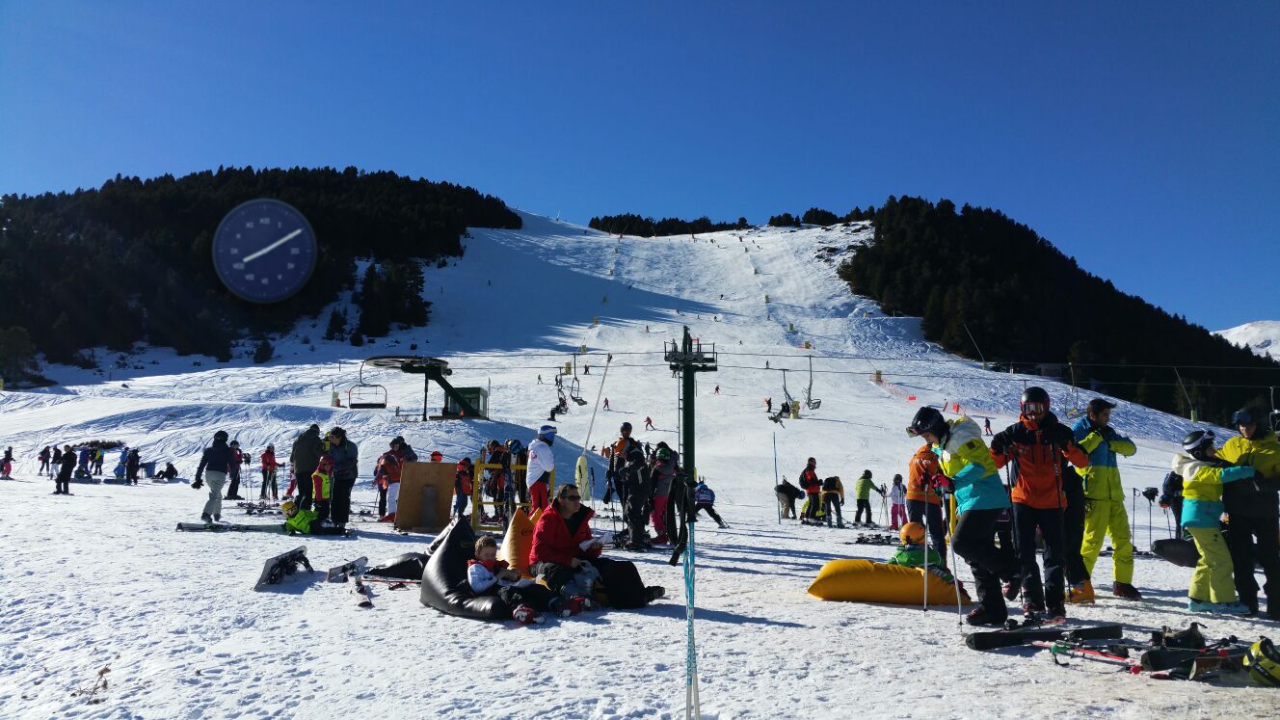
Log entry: 8:10
